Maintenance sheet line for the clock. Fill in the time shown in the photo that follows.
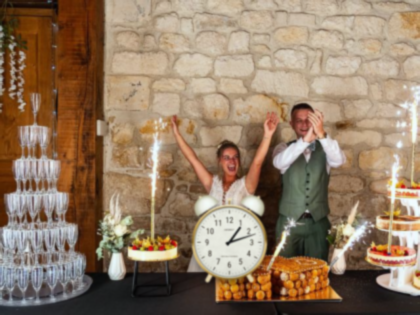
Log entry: 1:12
